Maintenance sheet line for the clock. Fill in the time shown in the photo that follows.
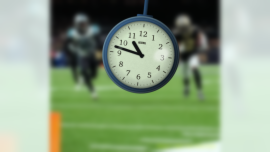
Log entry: 10:47
